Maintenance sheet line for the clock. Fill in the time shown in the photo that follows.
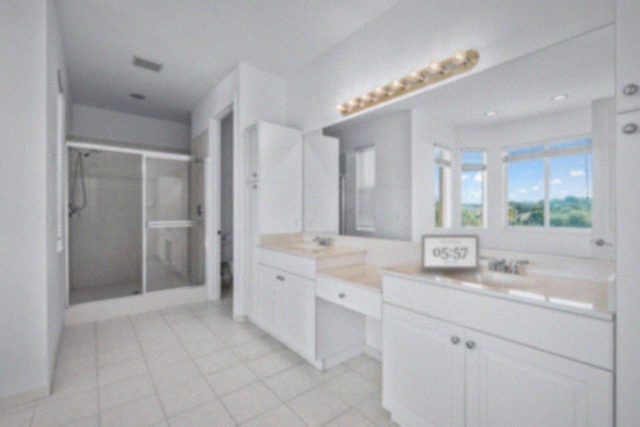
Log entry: 5:57
